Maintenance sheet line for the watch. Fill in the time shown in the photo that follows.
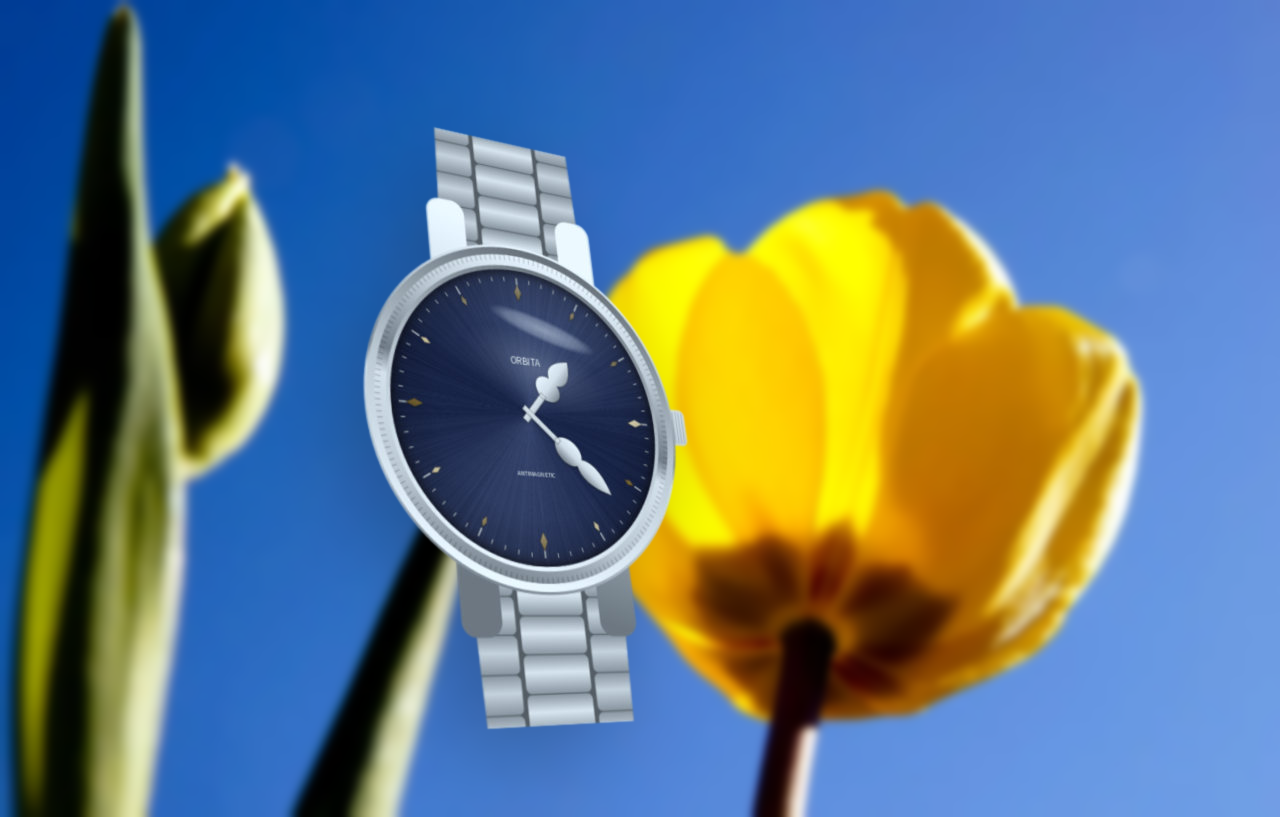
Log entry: 1:22
